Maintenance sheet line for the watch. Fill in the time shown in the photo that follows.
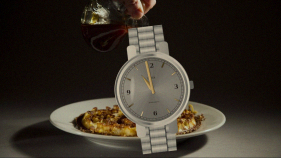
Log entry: 10:59
